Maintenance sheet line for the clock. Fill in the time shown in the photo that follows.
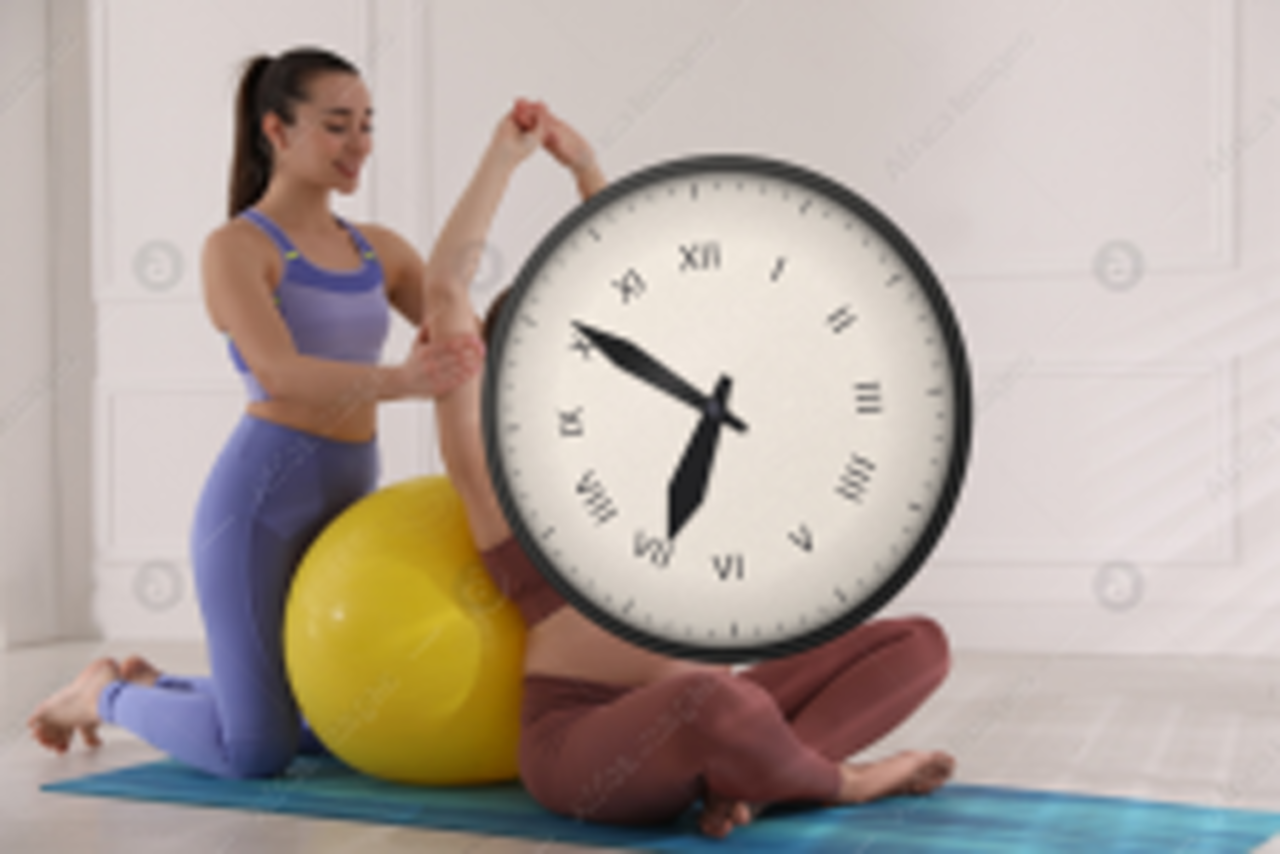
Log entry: 6:51
